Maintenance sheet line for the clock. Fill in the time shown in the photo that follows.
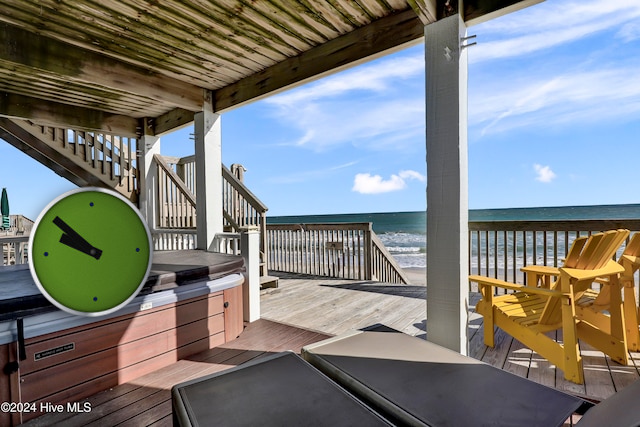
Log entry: 9:52
